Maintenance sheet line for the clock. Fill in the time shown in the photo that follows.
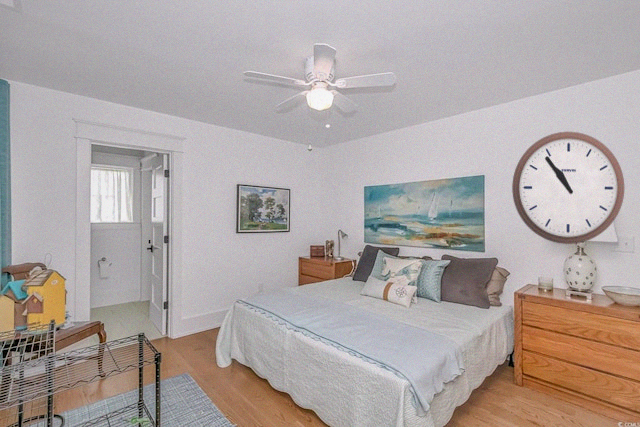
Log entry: 10:54
